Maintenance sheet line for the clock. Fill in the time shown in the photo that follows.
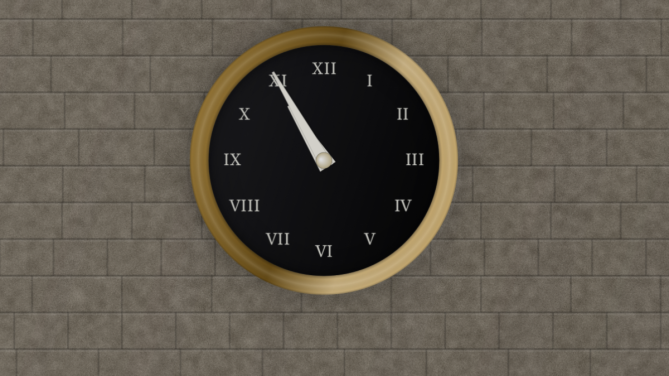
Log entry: 10:55
